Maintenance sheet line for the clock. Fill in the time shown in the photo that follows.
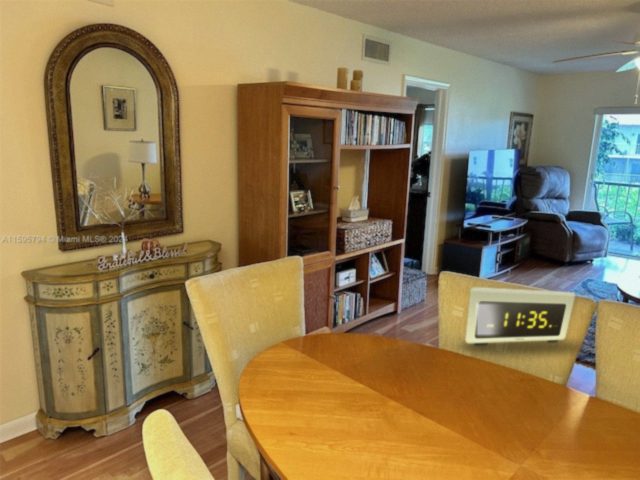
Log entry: 11:35
